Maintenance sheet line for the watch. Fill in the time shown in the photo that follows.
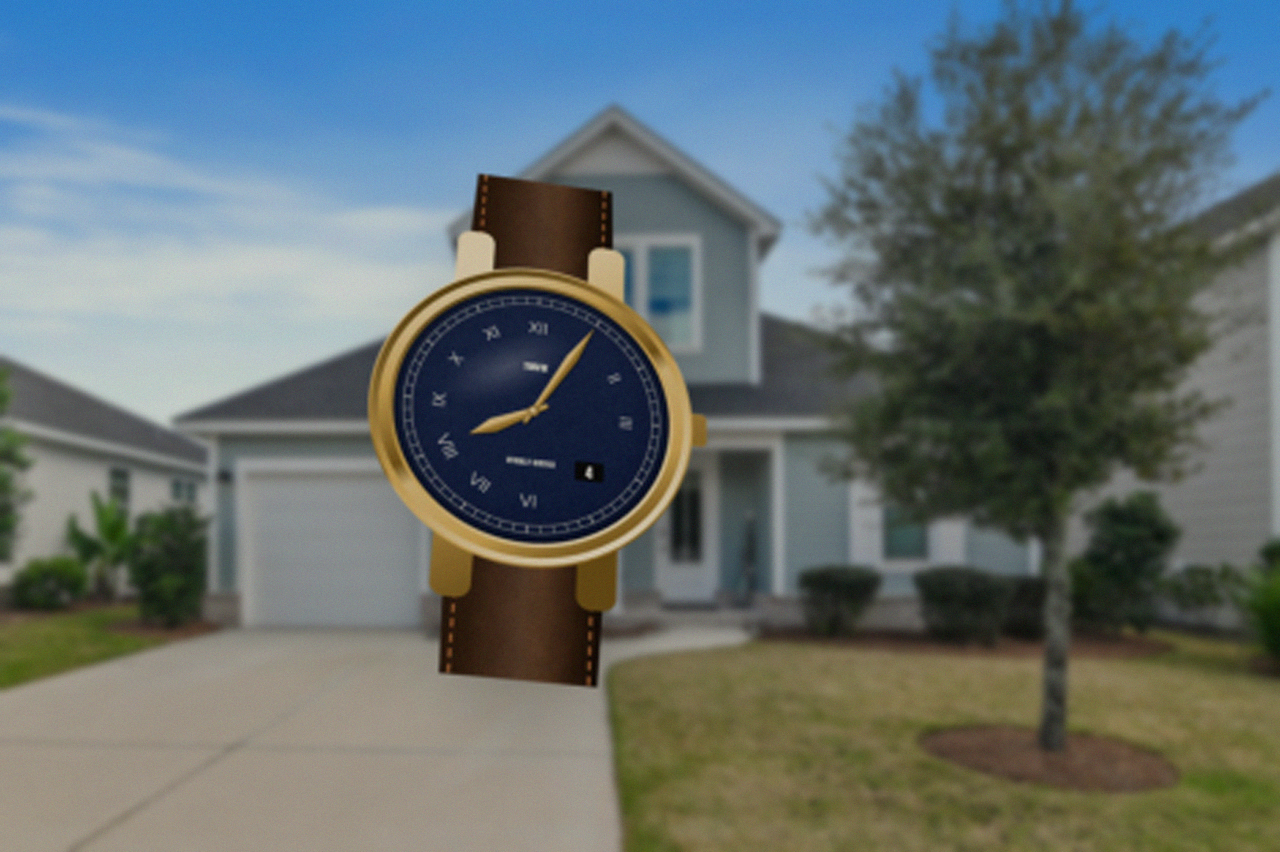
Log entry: 8:05
